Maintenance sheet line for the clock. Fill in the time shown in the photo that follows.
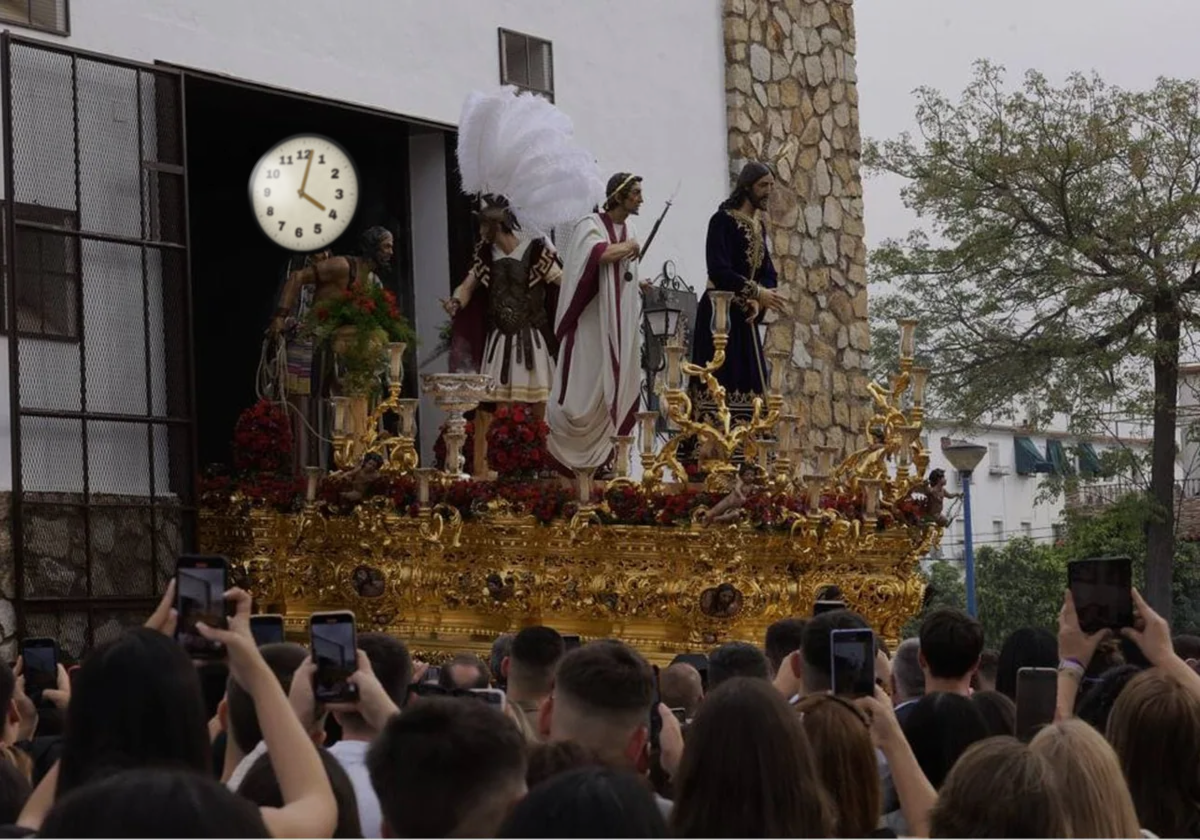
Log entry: 4:02
